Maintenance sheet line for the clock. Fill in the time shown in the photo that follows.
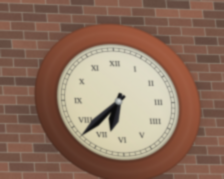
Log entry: 6:38
